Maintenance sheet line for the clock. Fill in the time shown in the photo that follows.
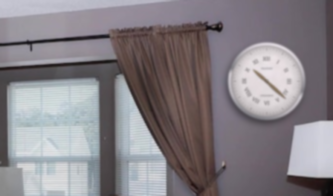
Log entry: 10:22
